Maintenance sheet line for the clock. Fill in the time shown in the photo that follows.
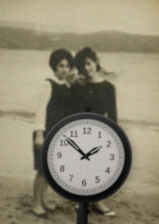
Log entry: 1:52
